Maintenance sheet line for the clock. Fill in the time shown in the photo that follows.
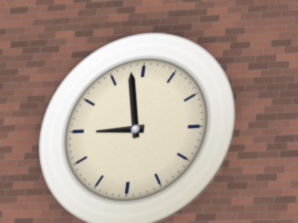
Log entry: 8:58
